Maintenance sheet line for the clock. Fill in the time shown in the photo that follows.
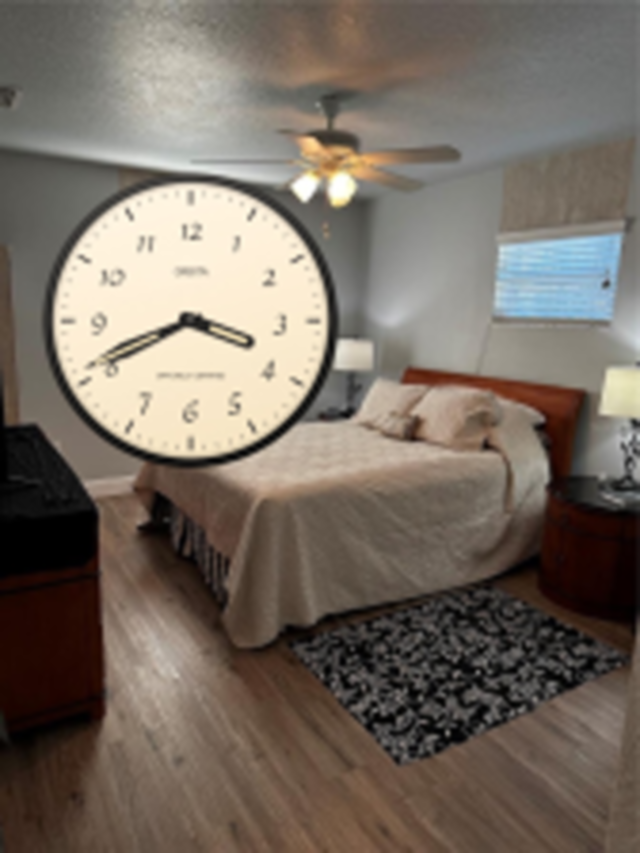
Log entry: 3:41
